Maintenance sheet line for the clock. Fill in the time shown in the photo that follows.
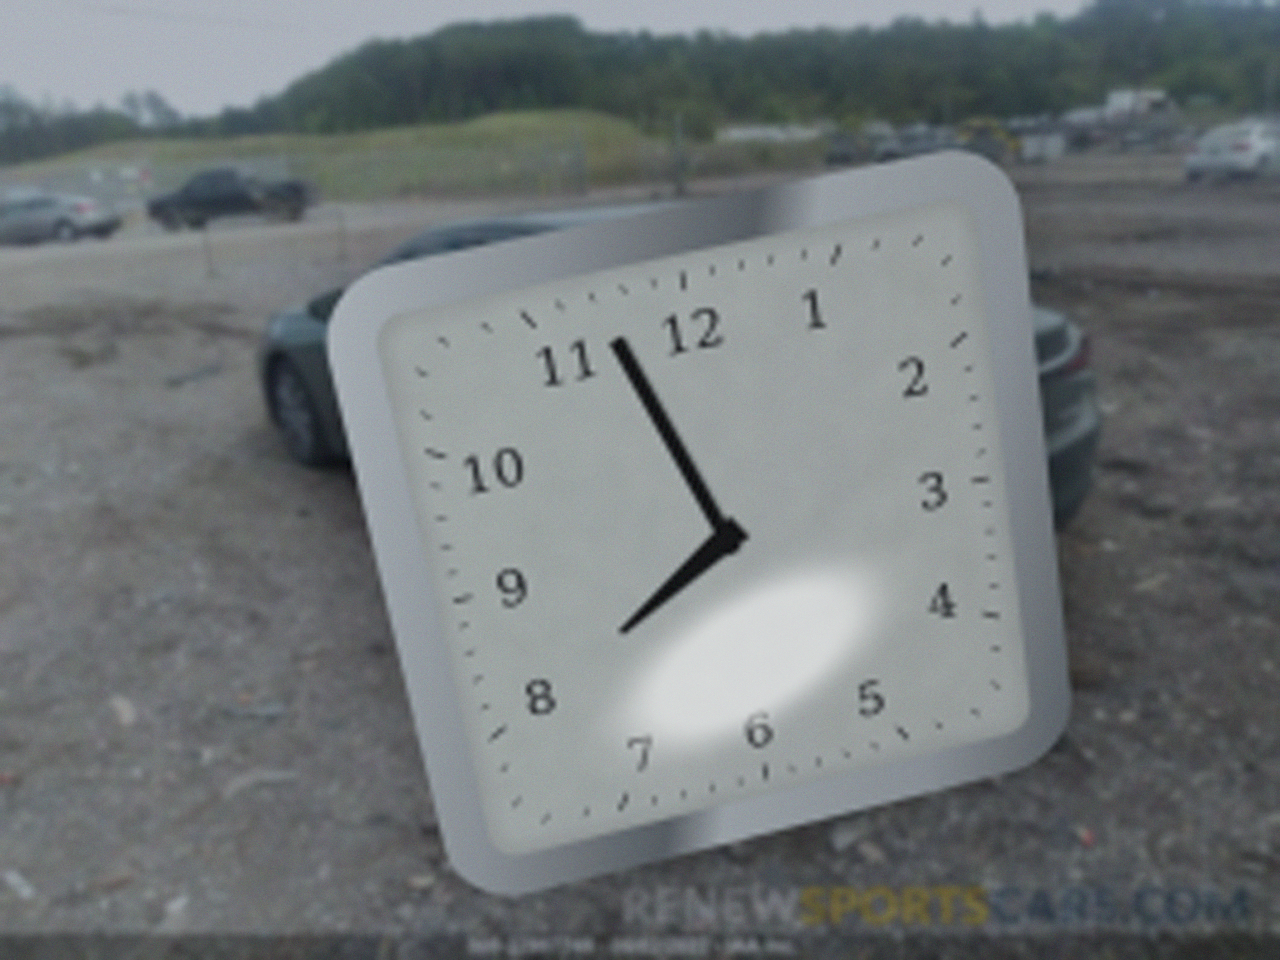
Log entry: 7:57
